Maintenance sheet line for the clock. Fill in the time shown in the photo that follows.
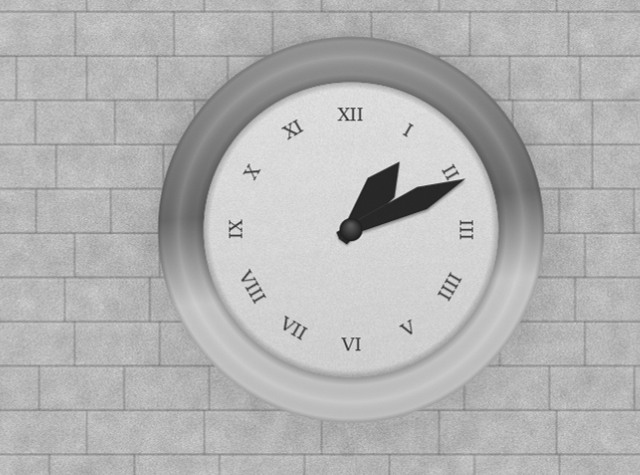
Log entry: 1:11
